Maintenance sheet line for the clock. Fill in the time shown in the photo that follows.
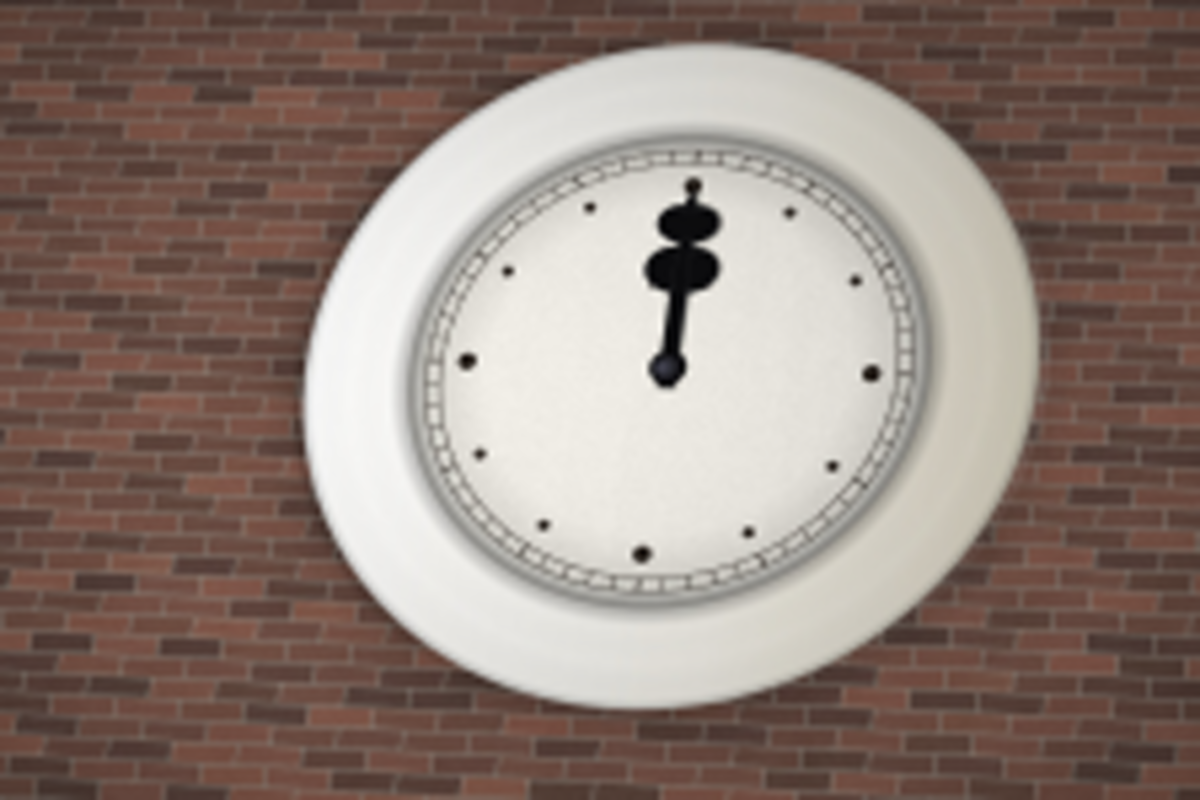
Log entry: 12:00
